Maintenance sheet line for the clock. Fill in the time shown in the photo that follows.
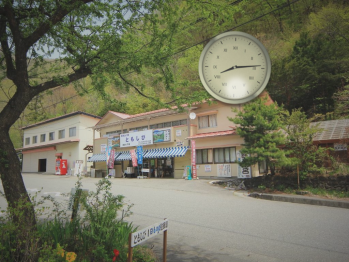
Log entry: 8:14
